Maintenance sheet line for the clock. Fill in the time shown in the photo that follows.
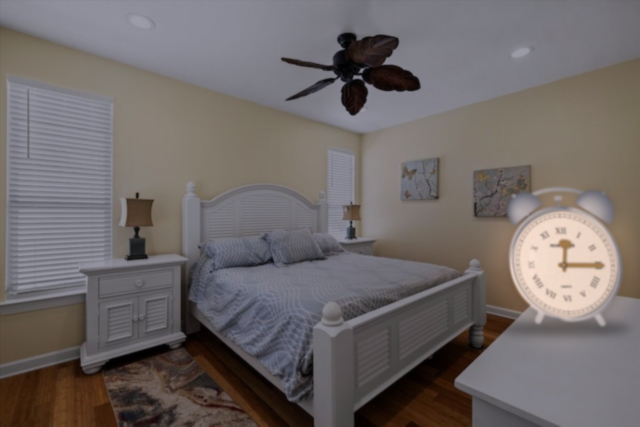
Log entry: 12:15
